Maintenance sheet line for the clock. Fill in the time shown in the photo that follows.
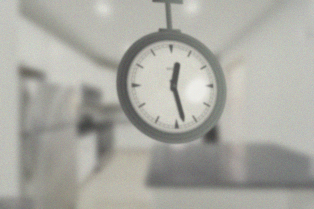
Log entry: 12:28
